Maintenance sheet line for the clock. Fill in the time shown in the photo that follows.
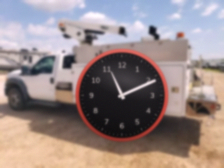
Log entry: 11:11
